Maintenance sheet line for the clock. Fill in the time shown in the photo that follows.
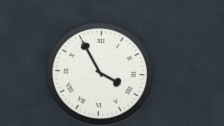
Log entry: 3:55
